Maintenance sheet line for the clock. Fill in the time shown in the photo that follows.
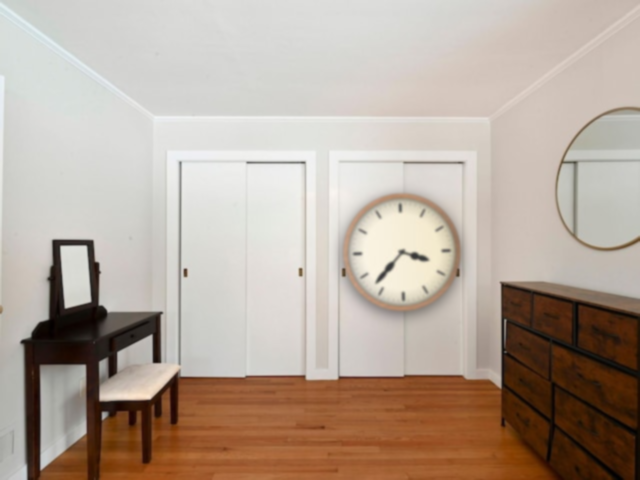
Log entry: 3:37
